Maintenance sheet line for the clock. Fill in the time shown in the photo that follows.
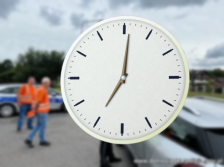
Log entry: 7:01
